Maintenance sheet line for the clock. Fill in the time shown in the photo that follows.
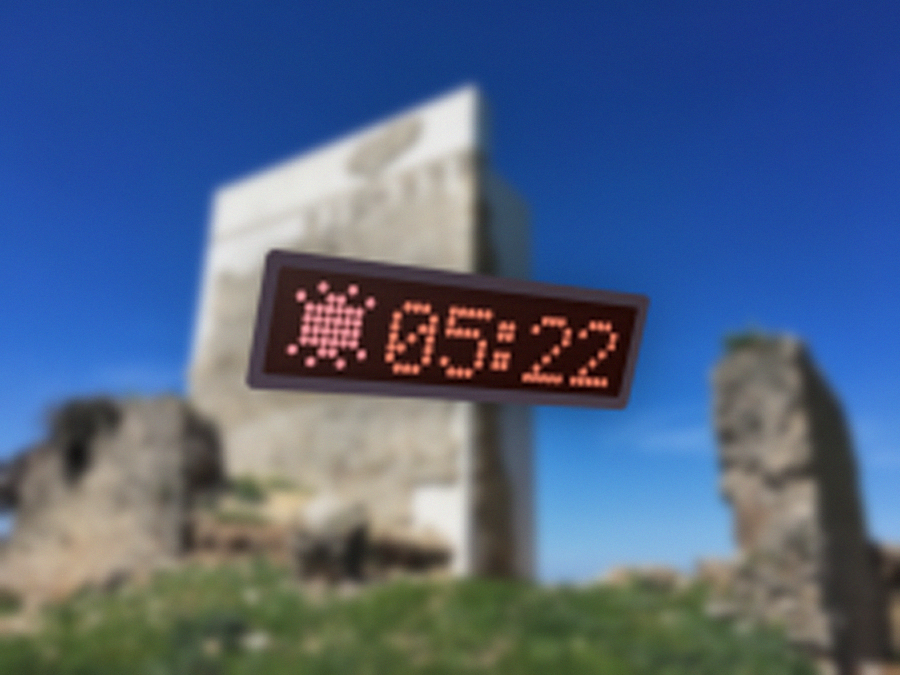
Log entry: 5:22
